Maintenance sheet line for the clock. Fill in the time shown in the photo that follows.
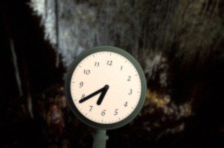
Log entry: 6:39
